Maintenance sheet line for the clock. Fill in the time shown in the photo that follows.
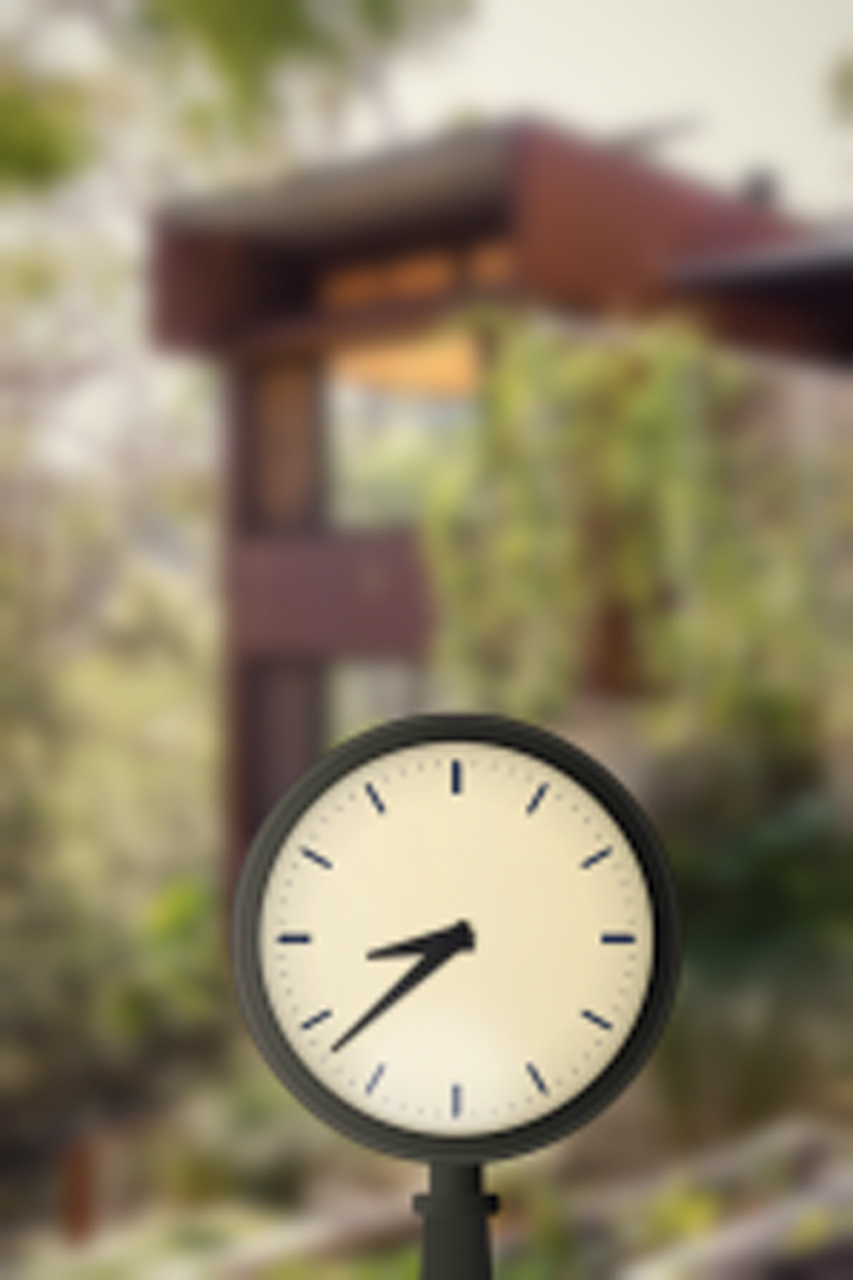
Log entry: 8:38
